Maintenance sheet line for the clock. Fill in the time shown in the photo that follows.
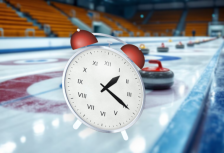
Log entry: 1:20
